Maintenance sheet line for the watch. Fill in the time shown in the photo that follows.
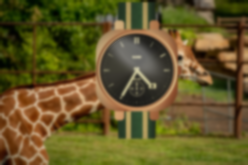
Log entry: 4:35
